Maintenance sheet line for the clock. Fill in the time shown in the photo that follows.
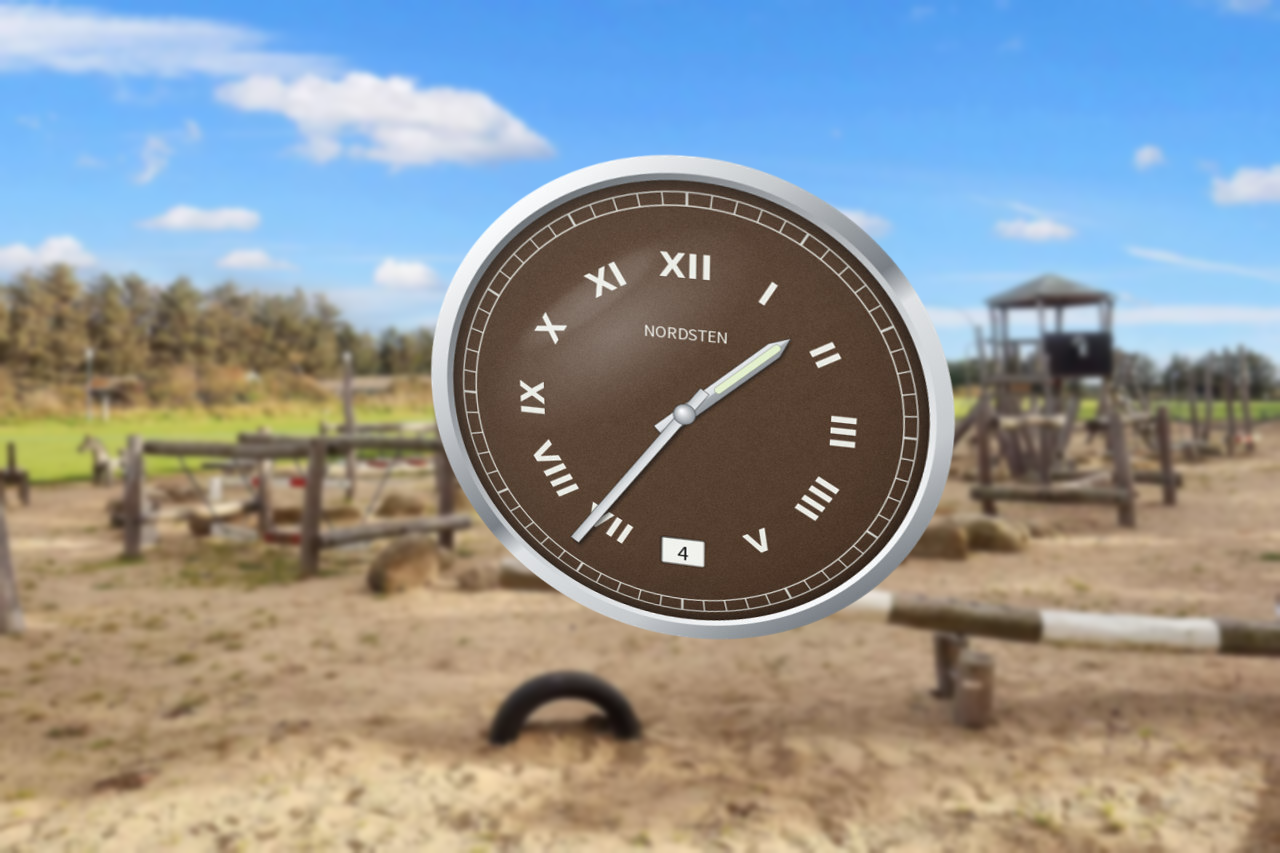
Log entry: 1:36
